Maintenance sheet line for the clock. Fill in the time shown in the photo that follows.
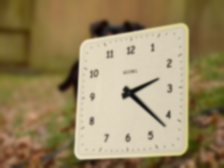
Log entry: 2:22
